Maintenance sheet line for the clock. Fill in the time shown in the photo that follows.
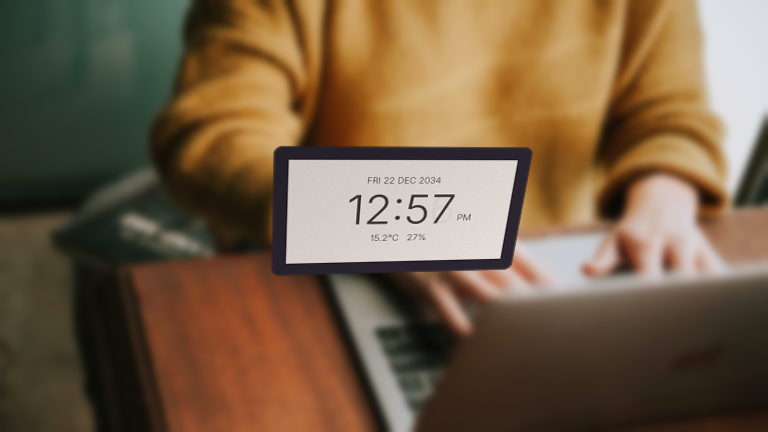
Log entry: 12:57
